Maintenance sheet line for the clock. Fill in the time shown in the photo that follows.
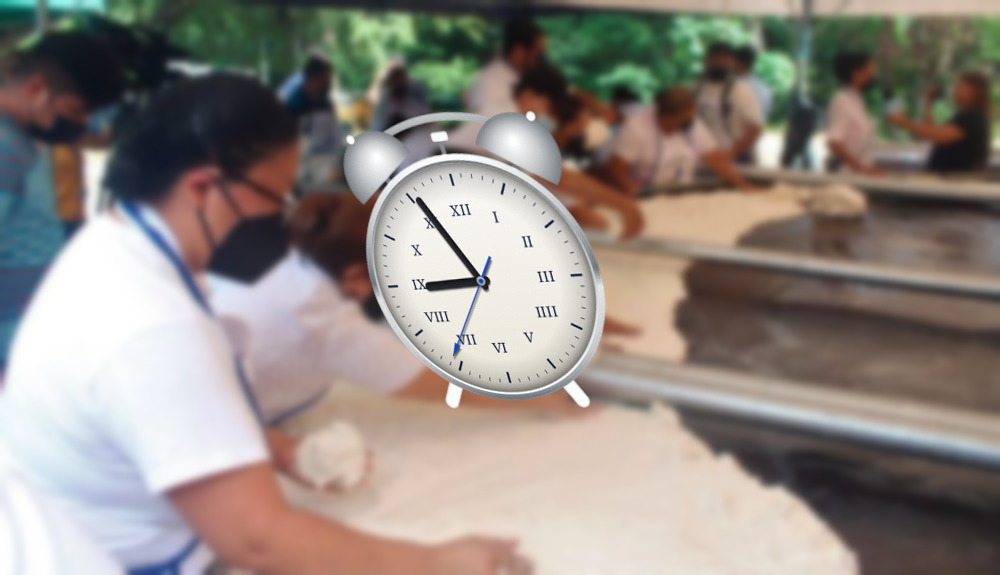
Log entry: 8:55:36
